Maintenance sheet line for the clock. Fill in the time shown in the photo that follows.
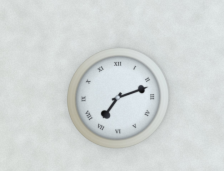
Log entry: 7:12
